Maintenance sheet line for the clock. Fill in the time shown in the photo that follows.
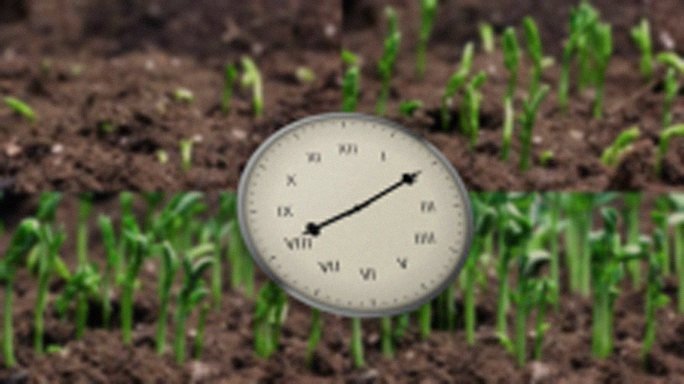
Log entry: 8:10
